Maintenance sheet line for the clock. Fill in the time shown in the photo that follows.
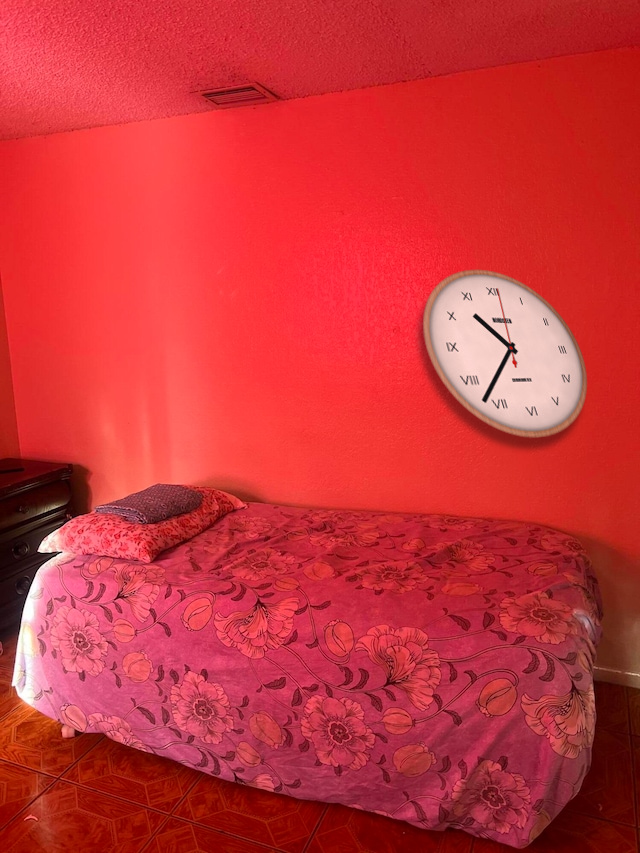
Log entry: 10:37:01
